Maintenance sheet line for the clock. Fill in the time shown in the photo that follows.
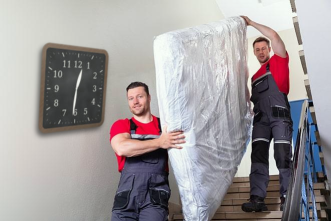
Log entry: 12:31
